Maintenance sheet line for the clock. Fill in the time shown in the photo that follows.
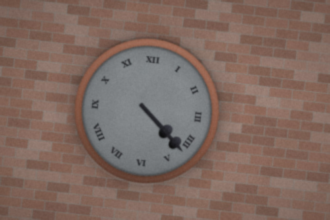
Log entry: 4:22
